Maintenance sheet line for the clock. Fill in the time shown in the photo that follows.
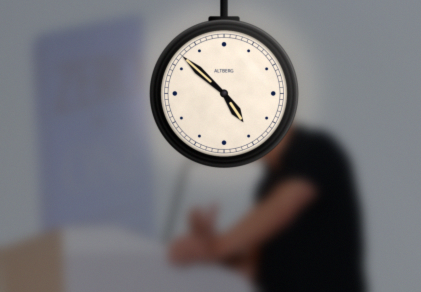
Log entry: 4:52
